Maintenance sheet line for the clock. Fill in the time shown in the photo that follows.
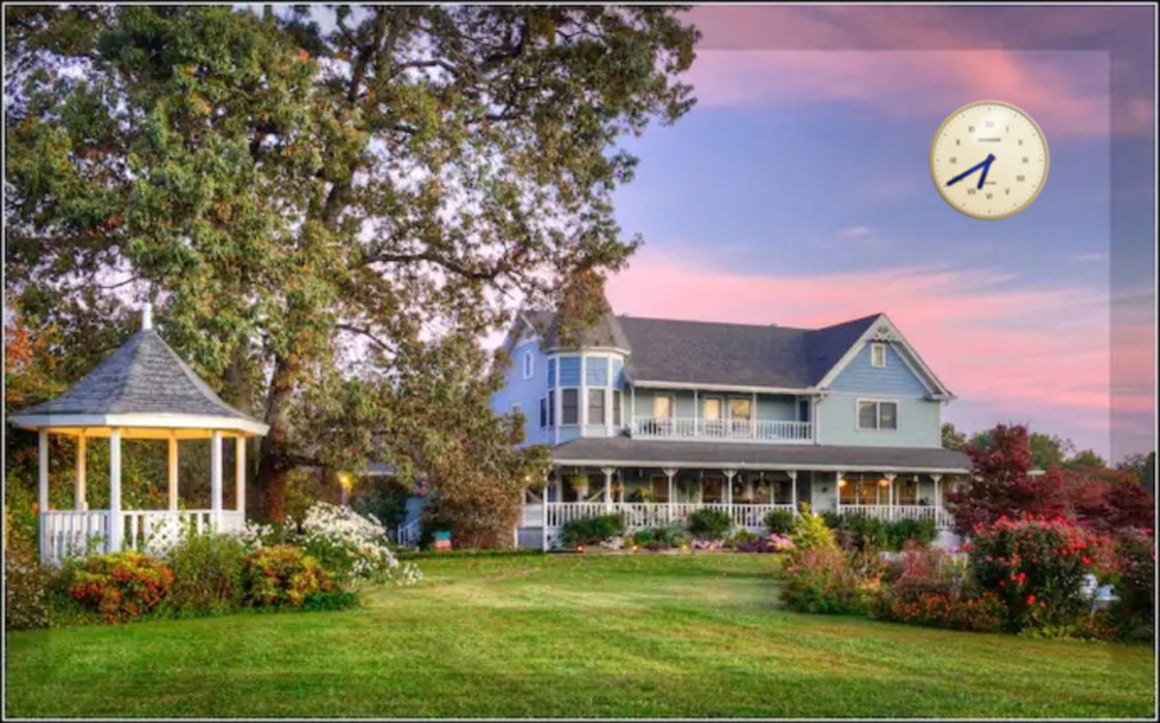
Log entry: 6:40
